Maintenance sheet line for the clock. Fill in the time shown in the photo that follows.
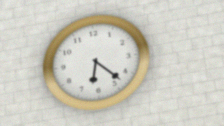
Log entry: 6:23
